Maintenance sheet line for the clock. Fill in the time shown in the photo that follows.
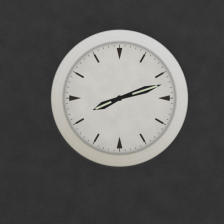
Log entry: 8:12
